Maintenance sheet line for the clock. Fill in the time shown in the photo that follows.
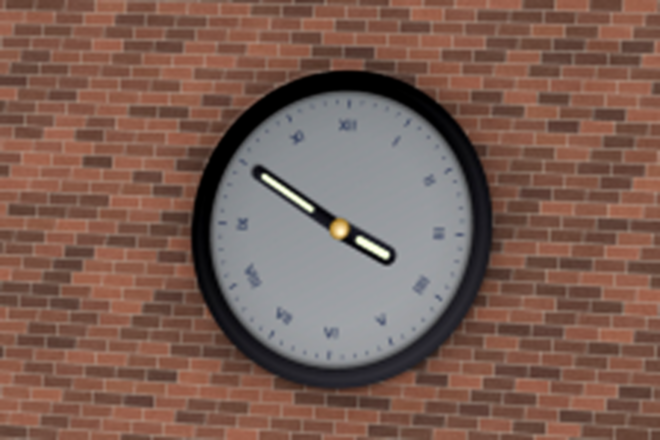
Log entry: 3:50
